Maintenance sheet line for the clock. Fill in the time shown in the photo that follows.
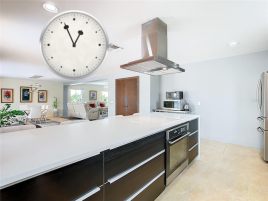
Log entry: 12:56
